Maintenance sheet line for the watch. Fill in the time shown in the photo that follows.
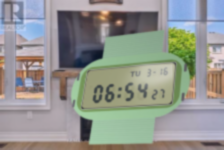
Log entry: 6:54
